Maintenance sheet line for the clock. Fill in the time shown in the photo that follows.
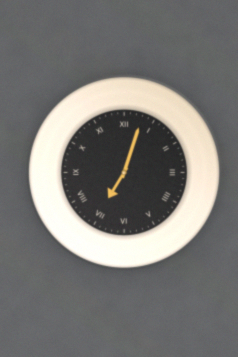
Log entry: 7:03
